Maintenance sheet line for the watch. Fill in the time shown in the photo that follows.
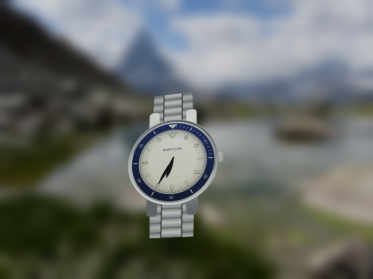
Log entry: 6:35
